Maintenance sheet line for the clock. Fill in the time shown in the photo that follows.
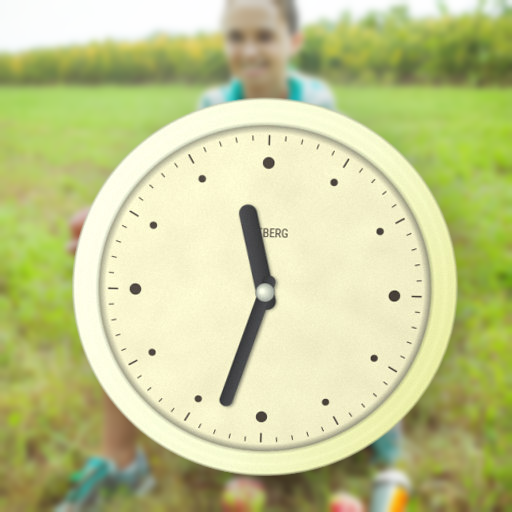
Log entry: 11:33
